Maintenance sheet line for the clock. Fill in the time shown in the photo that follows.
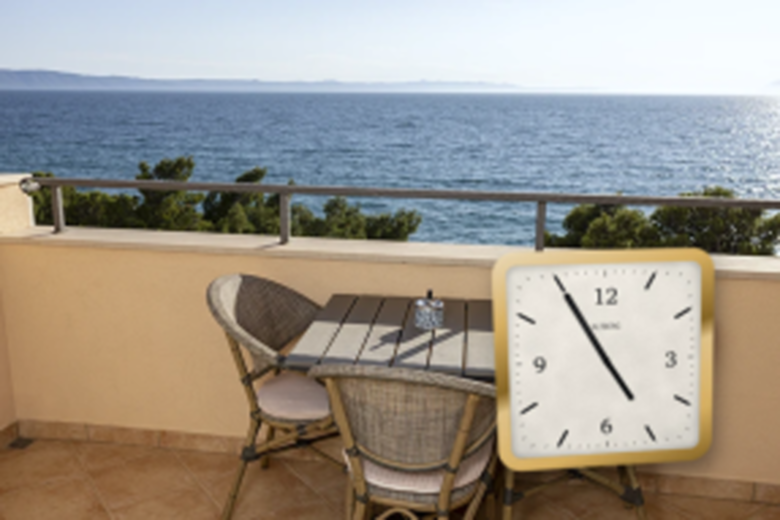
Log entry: 4:55
